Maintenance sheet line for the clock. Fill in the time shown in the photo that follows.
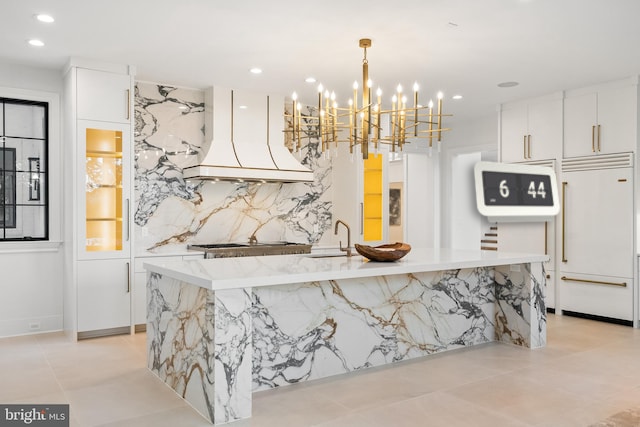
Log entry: 6:44
